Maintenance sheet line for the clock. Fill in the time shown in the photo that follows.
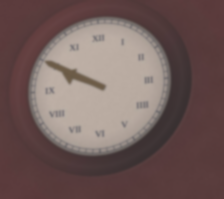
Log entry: 9:50
